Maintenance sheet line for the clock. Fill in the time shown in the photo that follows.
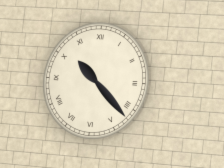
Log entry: 10:22
